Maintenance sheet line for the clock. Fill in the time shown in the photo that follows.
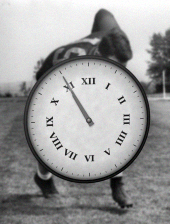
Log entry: 10:55
